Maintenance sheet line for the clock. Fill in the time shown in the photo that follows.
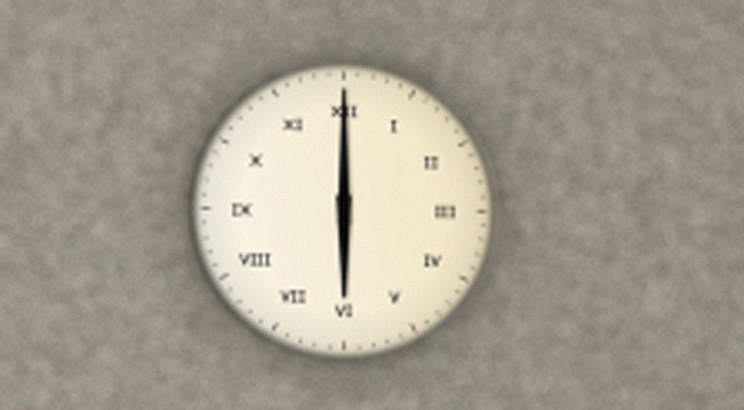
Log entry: 6:00
